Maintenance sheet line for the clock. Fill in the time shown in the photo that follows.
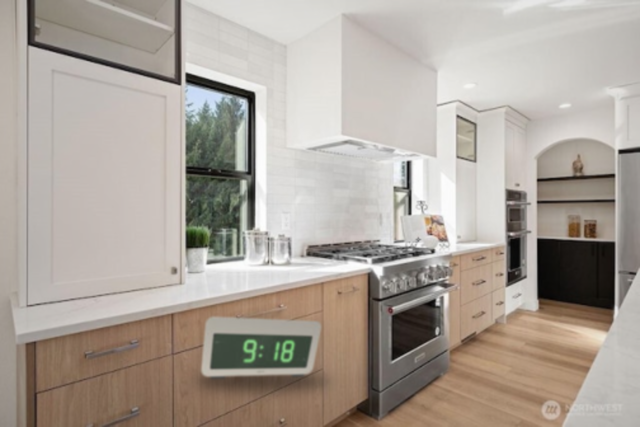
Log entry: 9:18
